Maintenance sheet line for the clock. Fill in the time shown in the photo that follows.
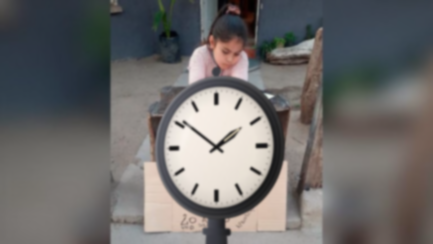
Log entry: 1:51
